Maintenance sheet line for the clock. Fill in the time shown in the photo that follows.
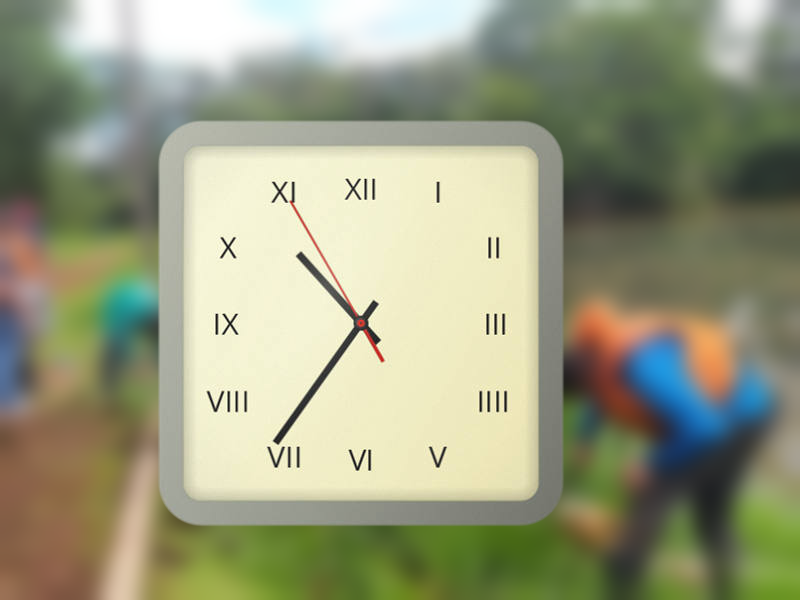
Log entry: 10:35:55
